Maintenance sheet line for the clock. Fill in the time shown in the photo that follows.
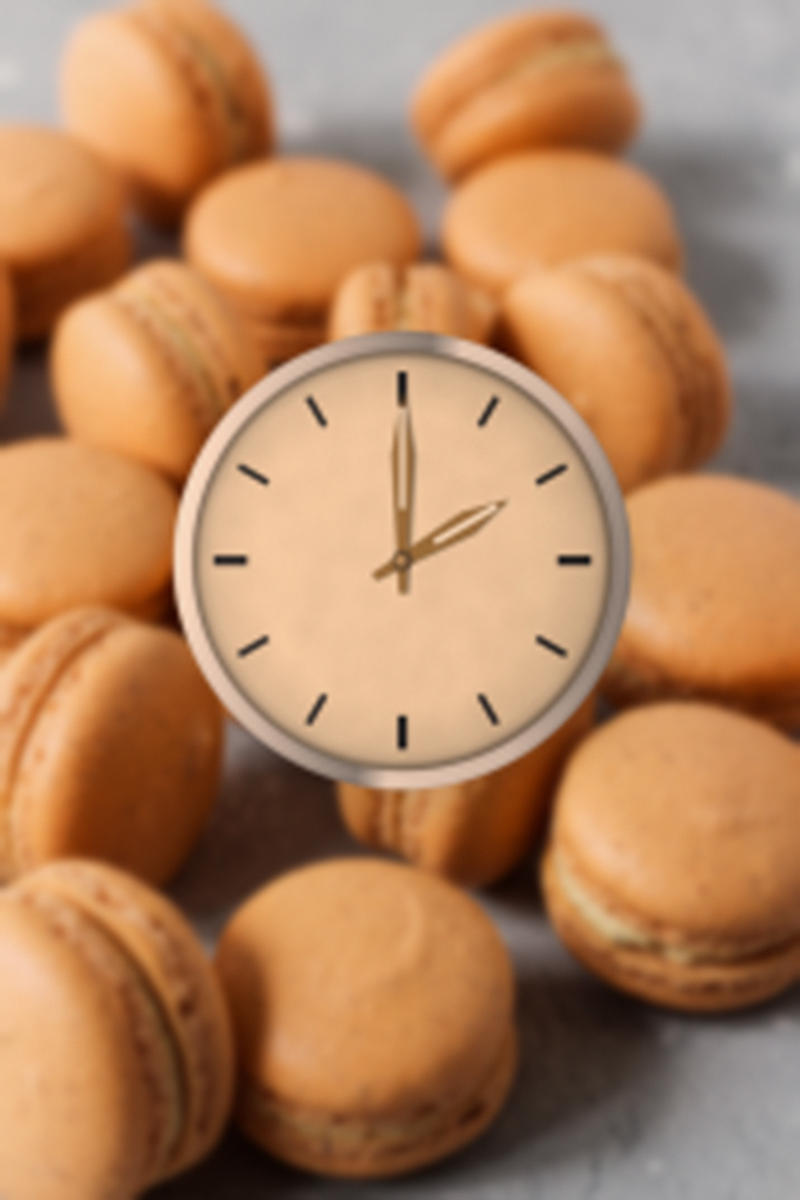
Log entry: 2:00
